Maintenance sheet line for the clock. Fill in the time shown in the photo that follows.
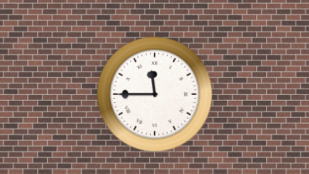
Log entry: 11:45
